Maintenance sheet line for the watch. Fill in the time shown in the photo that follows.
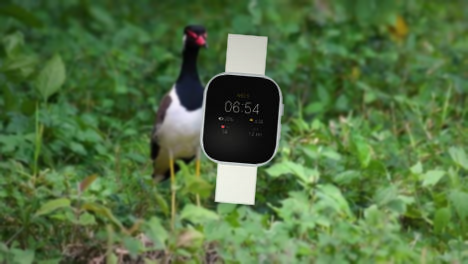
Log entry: 6:54
